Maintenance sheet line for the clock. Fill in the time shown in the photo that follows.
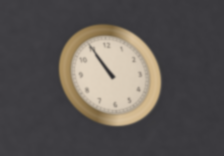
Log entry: 10:55
